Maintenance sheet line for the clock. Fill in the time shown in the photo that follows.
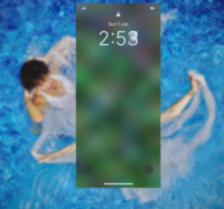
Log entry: 2:53
